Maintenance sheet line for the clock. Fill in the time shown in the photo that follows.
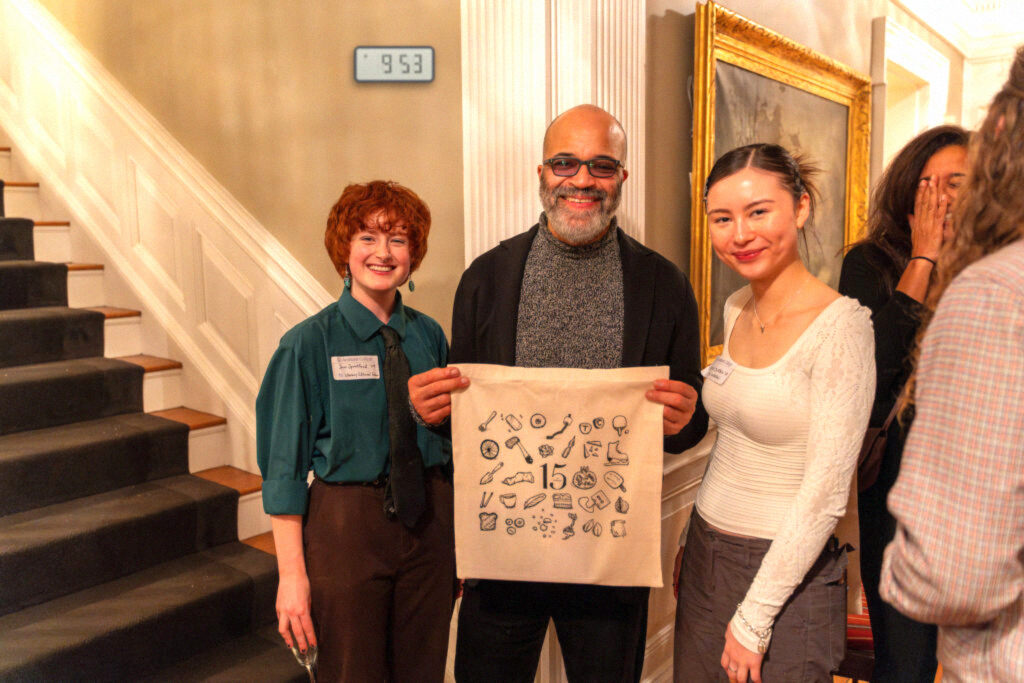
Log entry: 9:53
